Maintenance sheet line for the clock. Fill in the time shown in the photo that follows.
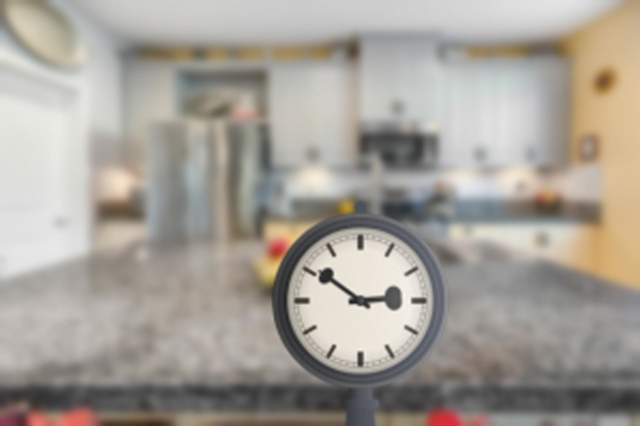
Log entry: 2:51
